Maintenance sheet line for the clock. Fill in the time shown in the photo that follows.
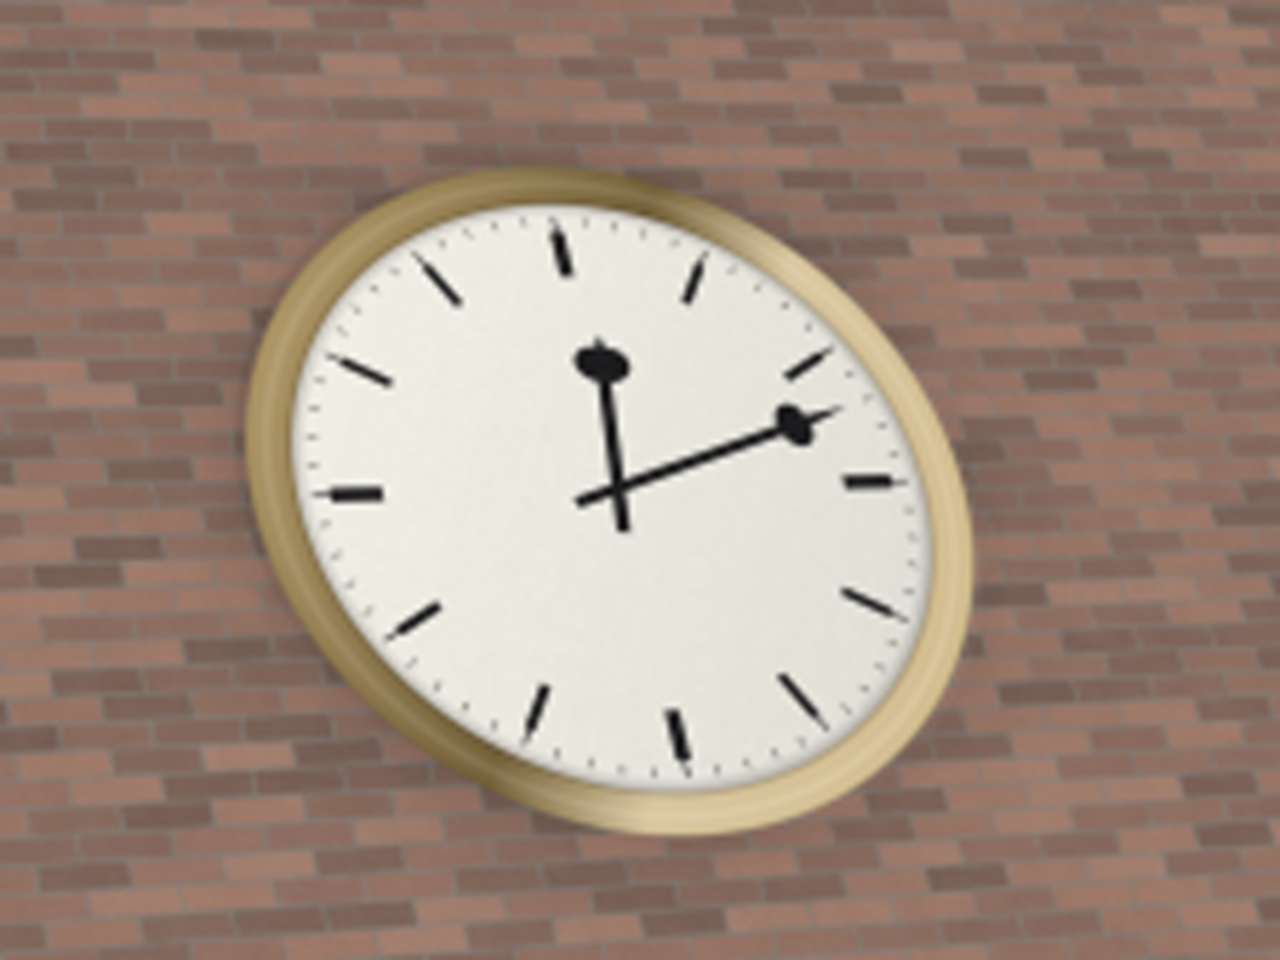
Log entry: 12:12
